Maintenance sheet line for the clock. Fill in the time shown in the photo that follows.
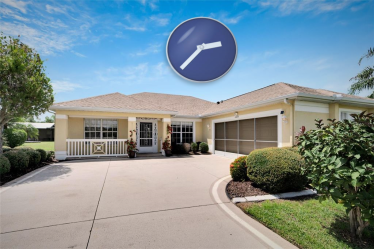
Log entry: 2:37
